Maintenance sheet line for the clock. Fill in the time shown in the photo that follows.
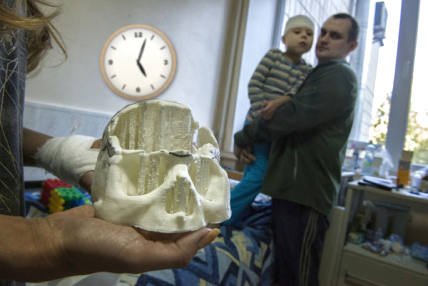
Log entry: 5:03
